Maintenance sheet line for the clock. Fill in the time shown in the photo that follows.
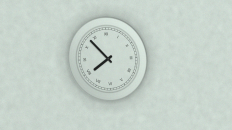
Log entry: 7:53
